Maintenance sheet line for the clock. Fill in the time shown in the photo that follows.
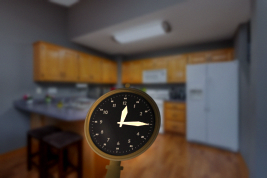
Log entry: 12:15
